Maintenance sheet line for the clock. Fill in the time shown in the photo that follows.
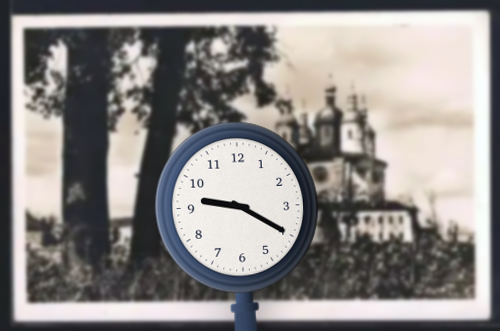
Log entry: 9:20
